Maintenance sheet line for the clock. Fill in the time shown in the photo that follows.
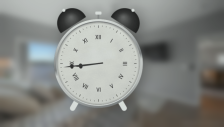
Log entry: 8:44
